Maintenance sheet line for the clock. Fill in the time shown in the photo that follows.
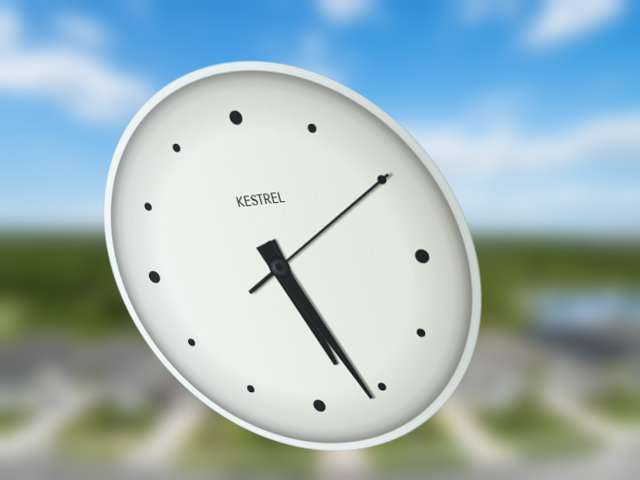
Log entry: 5:26:10
